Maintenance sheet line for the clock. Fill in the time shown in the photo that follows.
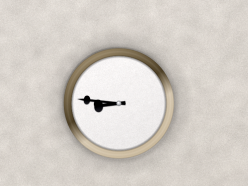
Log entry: 8:46
